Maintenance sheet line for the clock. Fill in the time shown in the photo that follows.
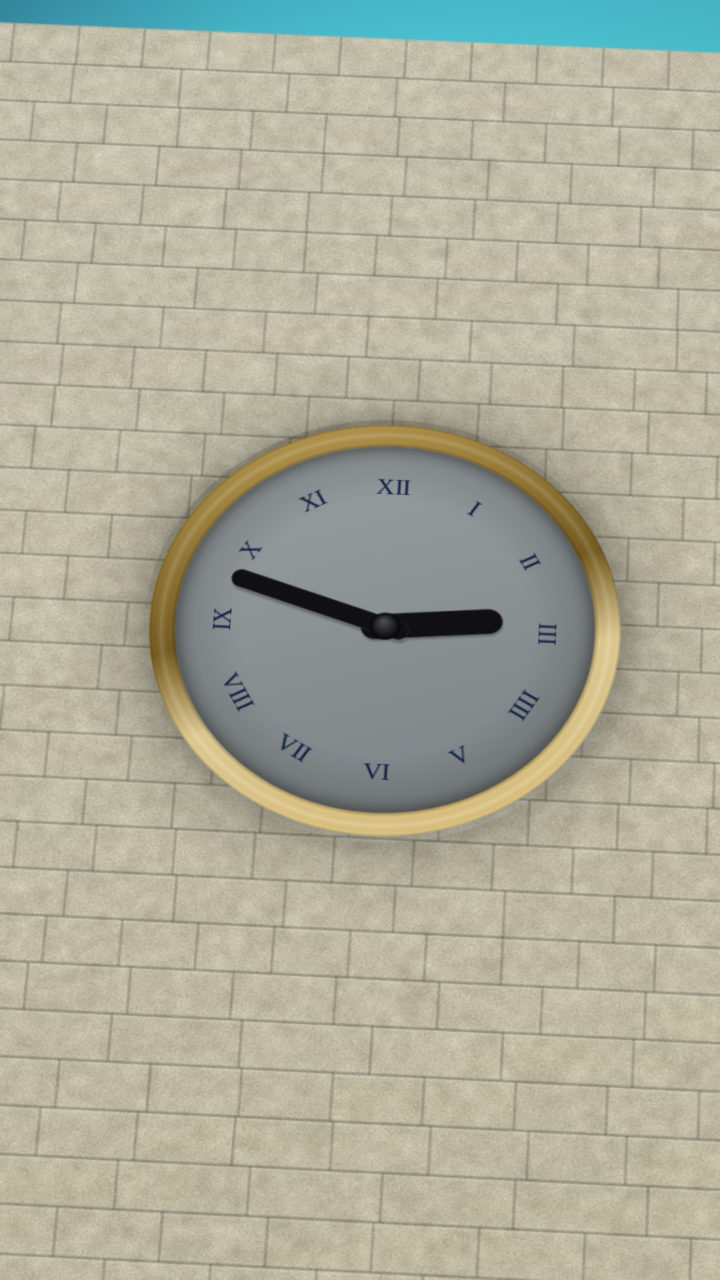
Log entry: 2:48
